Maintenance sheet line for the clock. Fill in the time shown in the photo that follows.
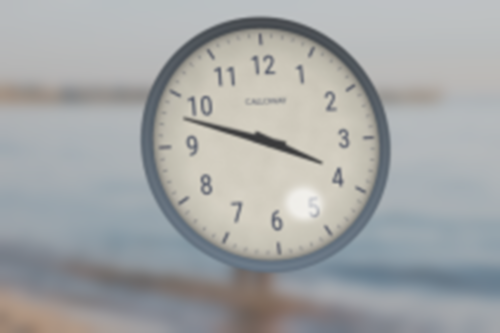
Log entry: 3:48
